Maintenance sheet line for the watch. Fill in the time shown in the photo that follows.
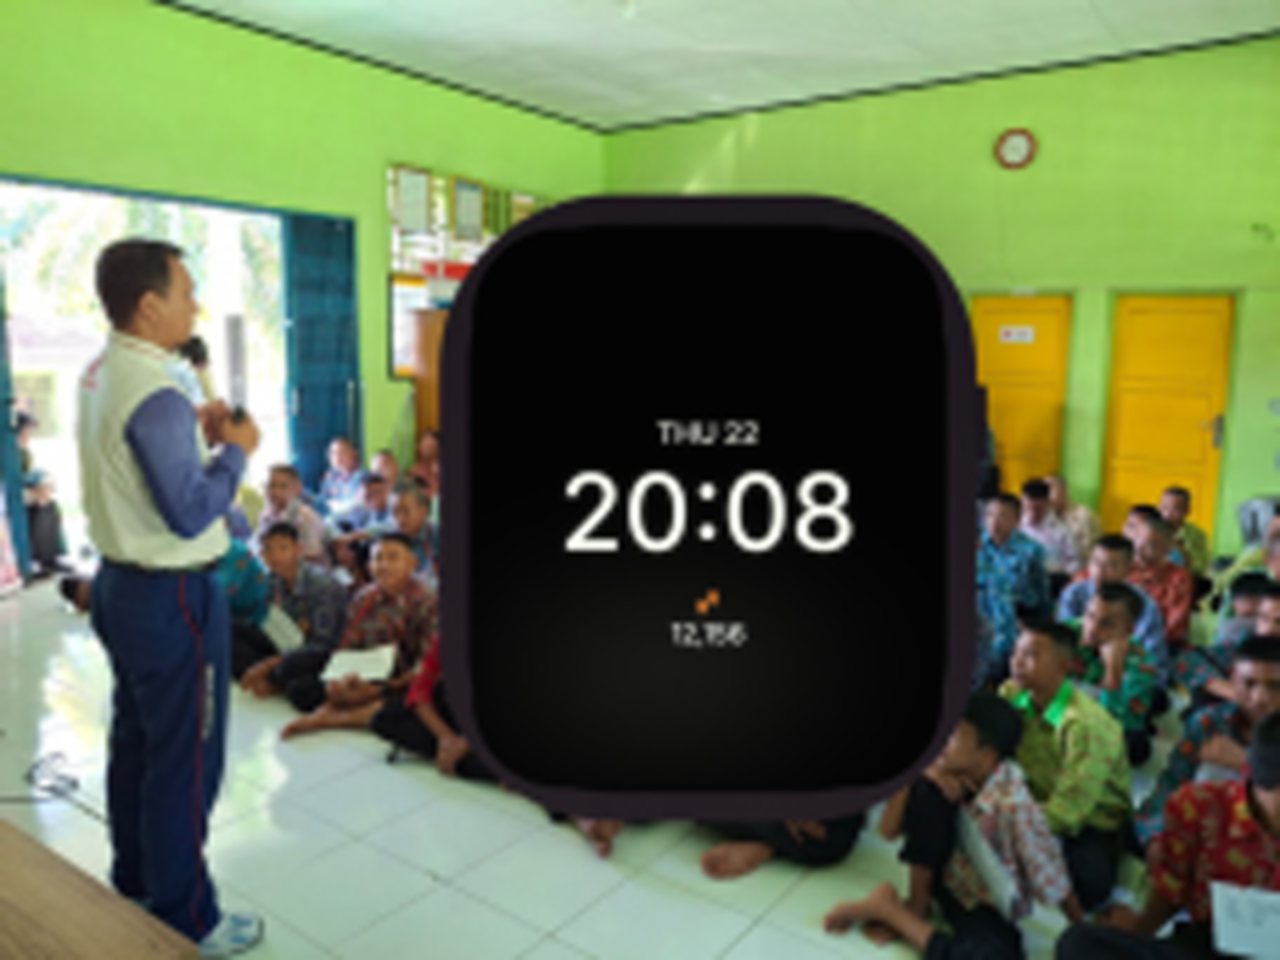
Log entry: 20:08
